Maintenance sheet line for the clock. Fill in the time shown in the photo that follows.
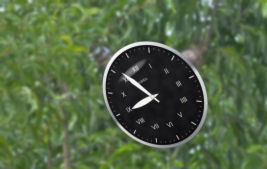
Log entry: 8:56
